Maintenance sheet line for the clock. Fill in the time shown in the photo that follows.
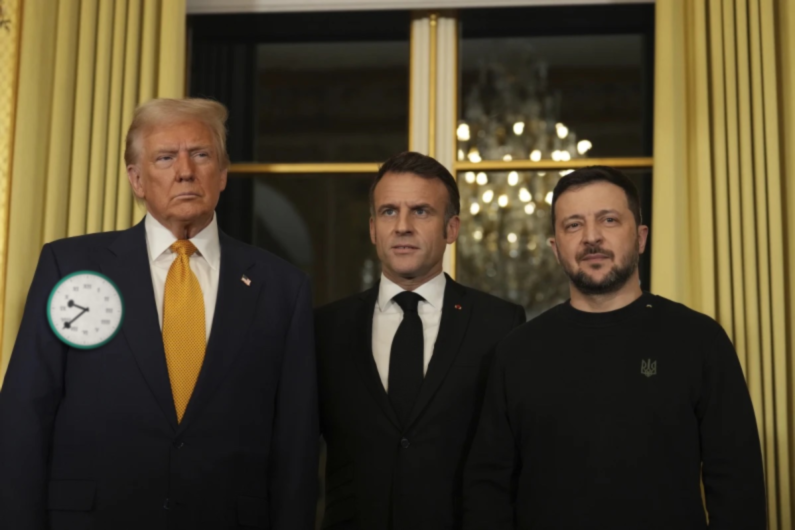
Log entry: 9:38
